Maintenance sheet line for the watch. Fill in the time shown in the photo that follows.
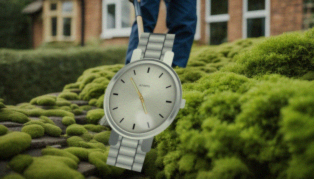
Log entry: 4:53
